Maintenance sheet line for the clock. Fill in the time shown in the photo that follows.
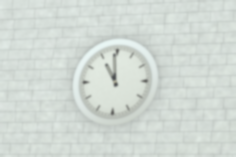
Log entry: 10:59
